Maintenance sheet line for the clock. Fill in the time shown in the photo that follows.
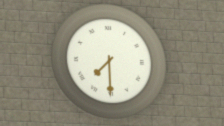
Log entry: 7:30
